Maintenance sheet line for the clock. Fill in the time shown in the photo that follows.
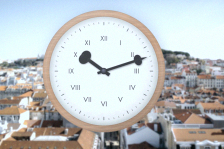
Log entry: 10:12
